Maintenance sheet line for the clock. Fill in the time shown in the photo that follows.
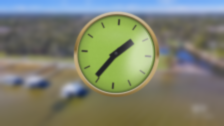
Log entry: 1:36
